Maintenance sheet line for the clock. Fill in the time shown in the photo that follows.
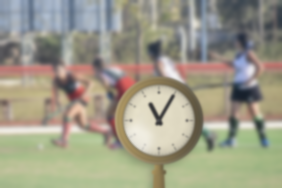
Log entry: 11:05
